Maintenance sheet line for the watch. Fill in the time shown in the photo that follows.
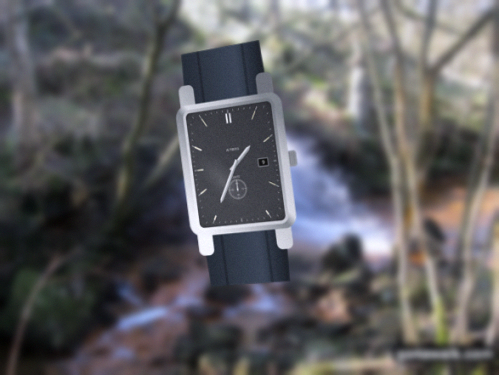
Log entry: 1:35
